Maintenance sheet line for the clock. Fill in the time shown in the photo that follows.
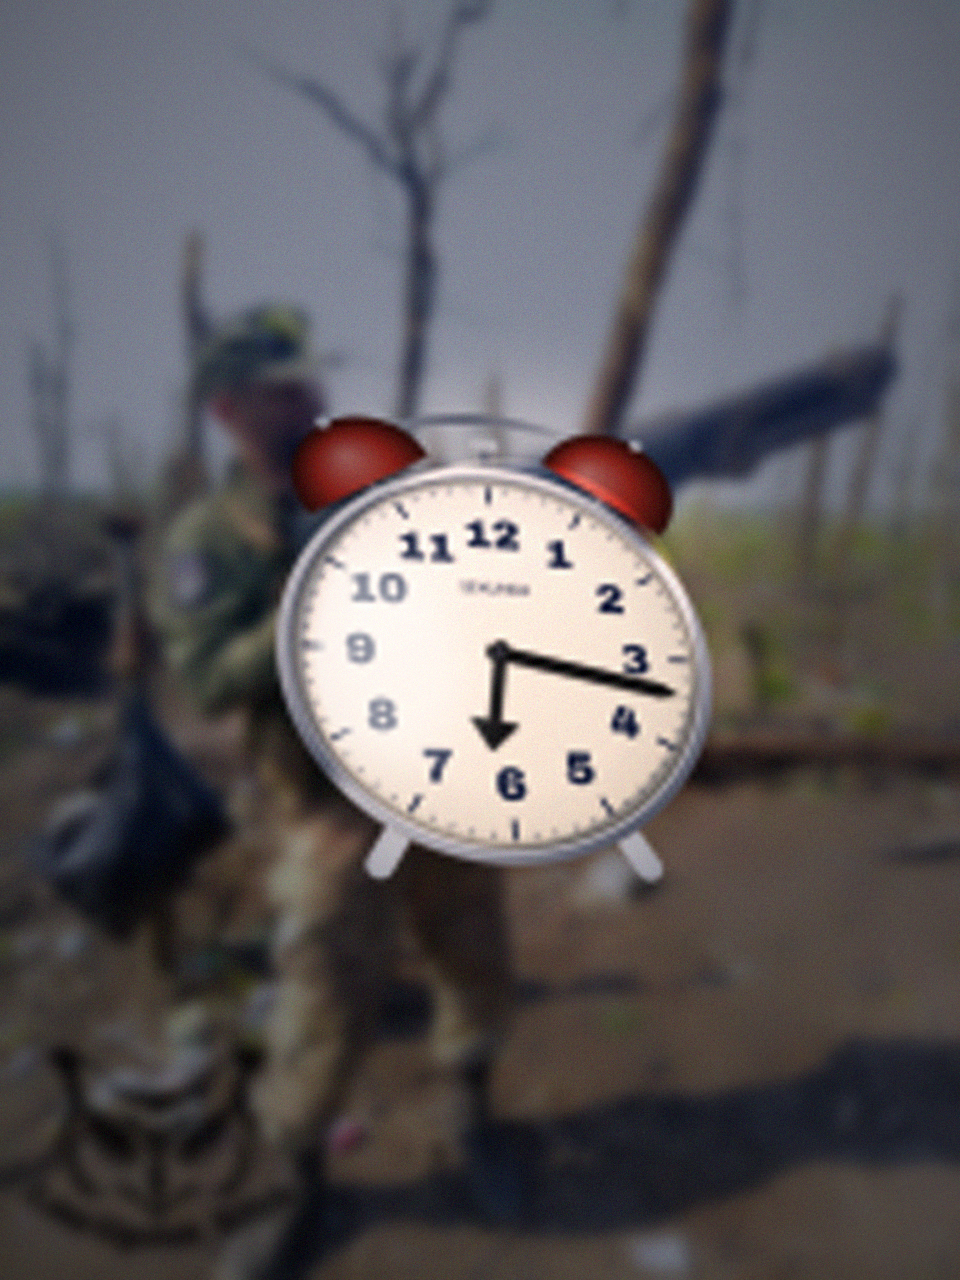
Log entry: 6:17
